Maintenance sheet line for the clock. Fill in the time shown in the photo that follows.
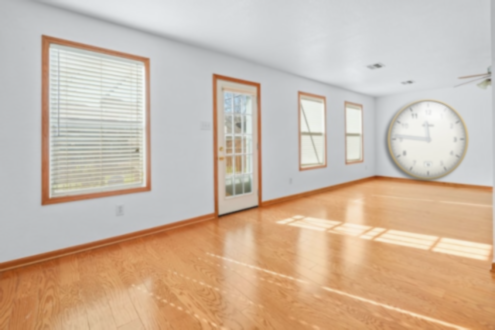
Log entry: 11:46
